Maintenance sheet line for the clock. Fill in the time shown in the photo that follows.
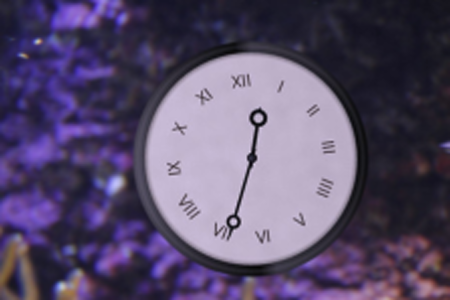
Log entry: 12:34
